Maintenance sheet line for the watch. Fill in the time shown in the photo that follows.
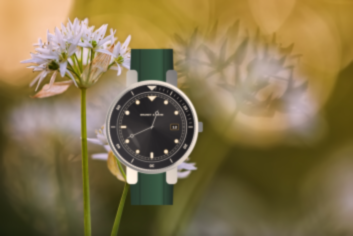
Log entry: 12:41
